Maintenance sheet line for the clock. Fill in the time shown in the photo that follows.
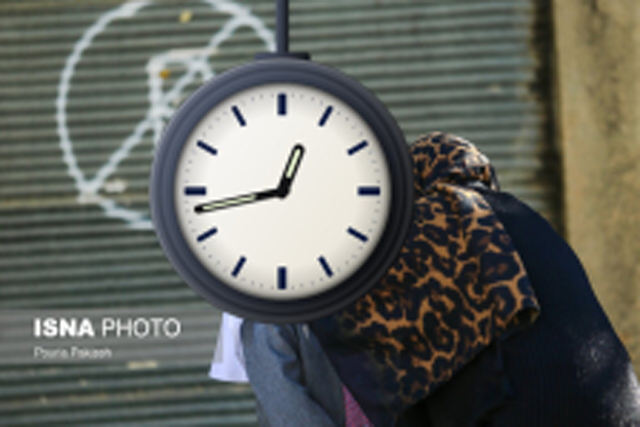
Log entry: 12:43
